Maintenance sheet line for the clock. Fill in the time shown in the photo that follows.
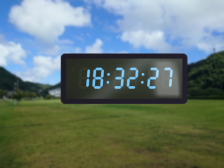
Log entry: 18:32:27
